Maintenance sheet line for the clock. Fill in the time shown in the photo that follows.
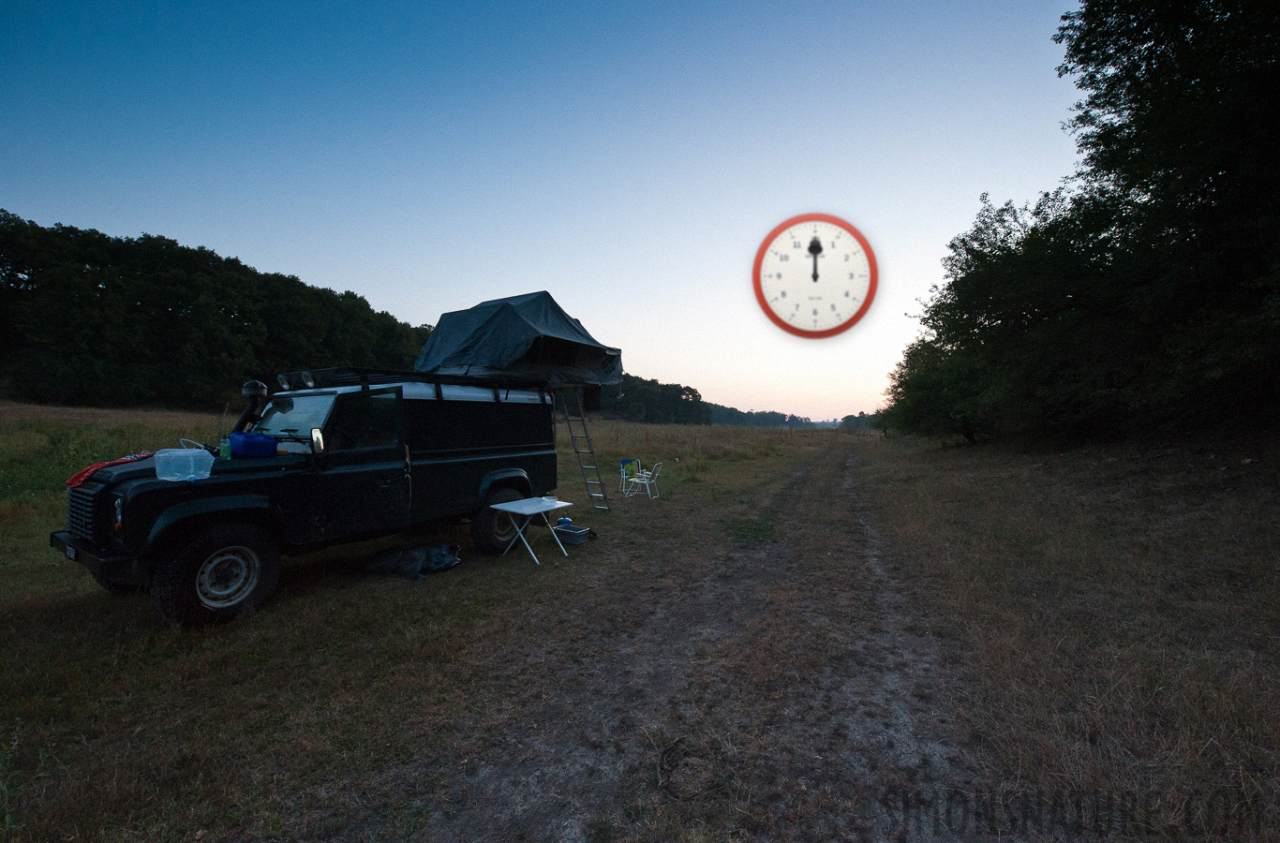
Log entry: 12:00
